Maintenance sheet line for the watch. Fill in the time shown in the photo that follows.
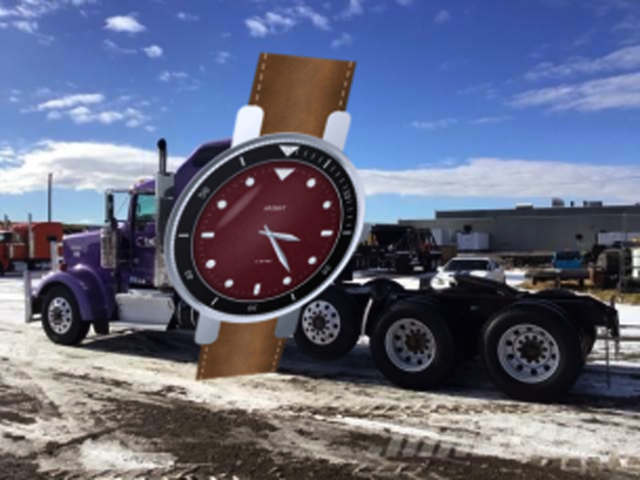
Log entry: 3:24
